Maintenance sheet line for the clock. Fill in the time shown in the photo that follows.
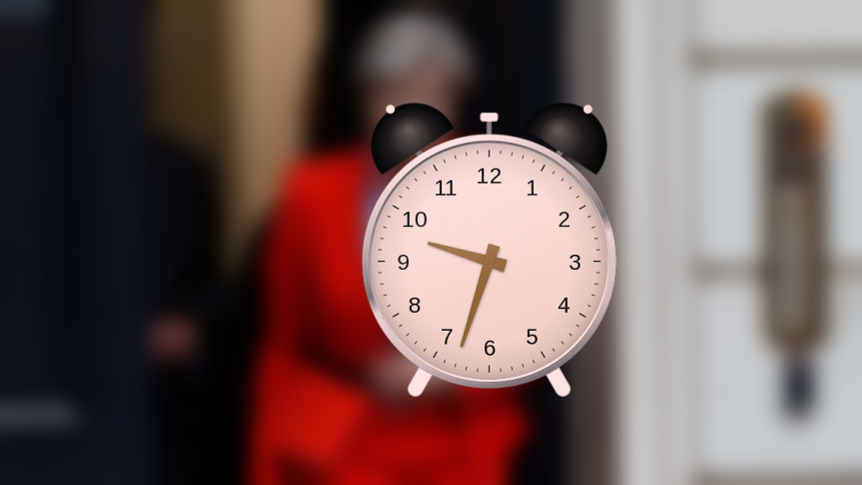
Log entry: 9:33
